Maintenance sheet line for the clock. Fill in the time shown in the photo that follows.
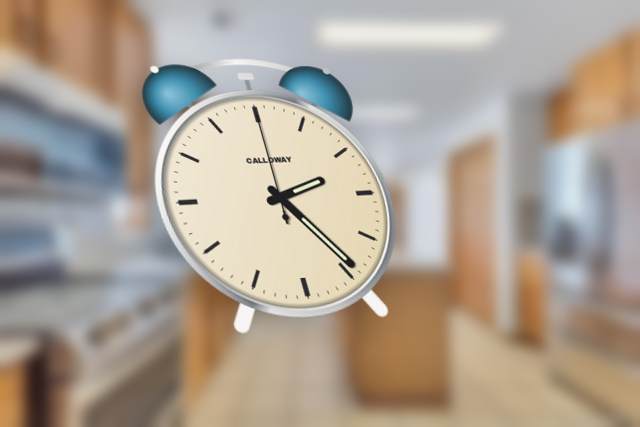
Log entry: 2:24:00
